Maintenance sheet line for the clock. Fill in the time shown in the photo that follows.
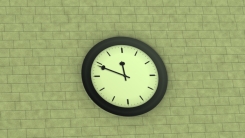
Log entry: 11:49
